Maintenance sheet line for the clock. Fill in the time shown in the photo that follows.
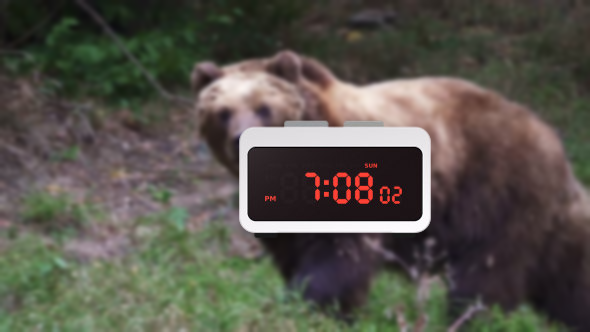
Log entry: 7:08:02
